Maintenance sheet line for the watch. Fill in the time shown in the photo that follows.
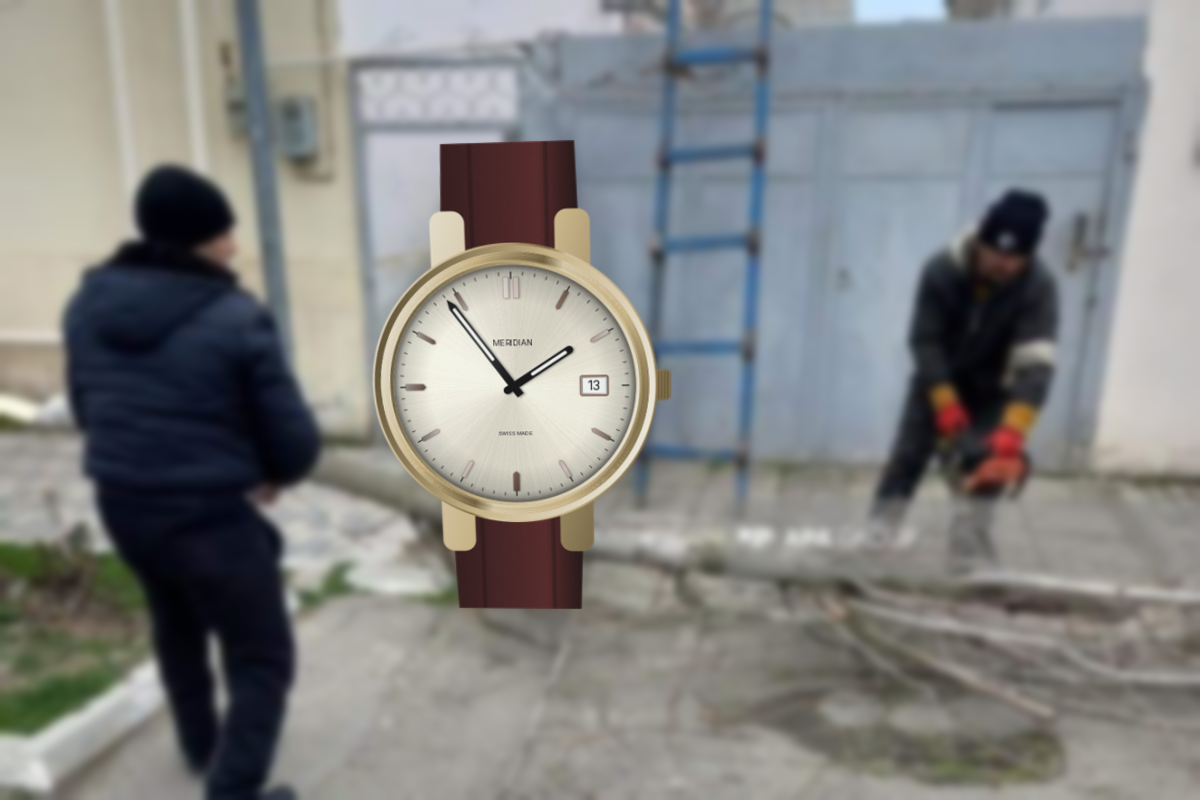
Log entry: 1:54
